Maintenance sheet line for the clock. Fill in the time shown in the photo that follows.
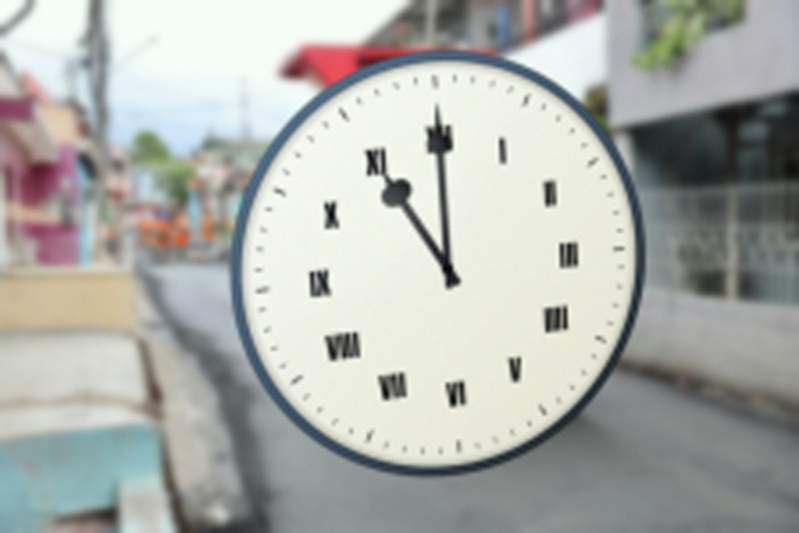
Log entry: 11:00
